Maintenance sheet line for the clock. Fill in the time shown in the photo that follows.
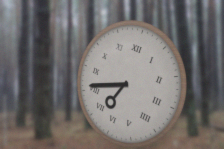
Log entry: 6:41
